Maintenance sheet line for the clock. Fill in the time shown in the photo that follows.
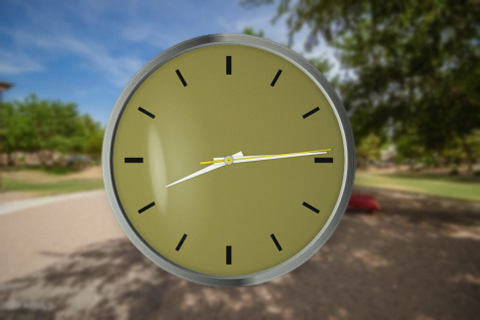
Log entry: 8:14:14
